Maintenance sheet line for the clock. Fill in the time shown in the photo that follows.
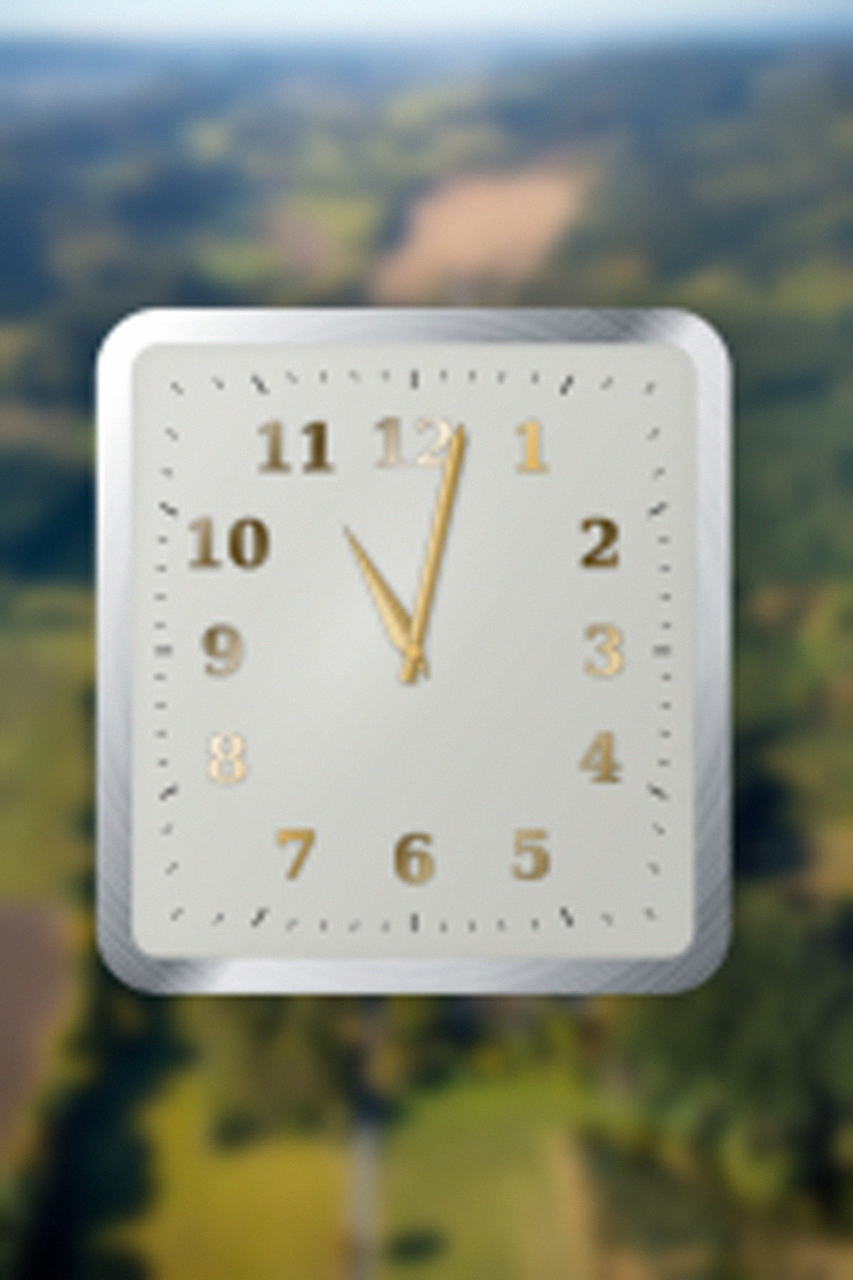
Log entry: 11:02
